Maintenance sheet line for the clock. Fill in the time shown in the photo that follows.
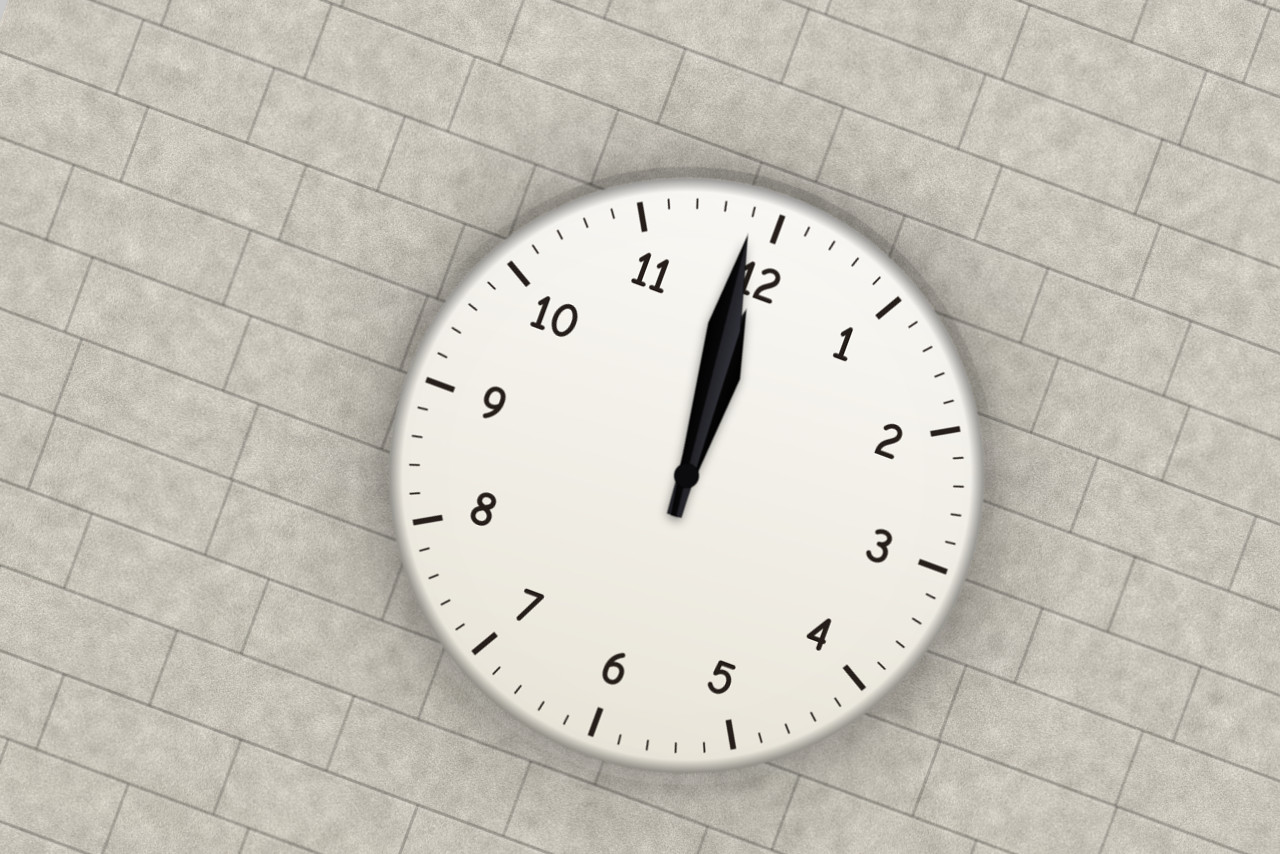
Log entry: 11:59
